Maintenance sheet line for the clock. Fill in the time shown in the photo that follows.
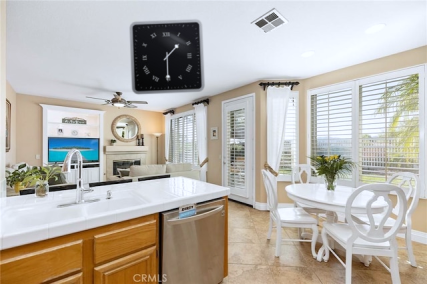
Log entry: 1:30
